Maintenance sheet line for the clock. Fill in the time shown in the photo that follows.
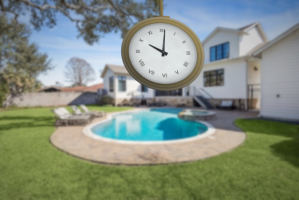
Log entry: 10:01
